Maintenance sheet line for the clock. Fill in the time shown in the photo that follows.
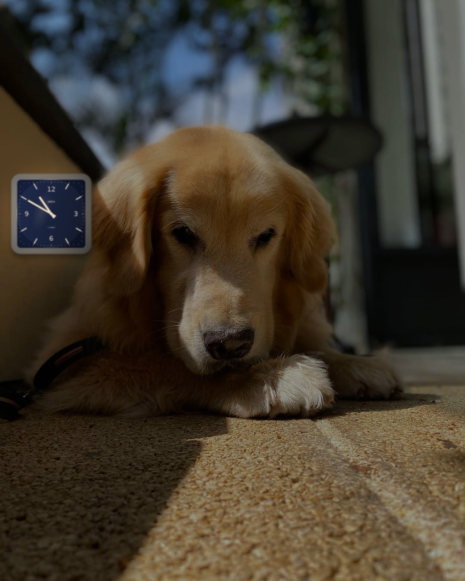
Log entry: 10:50
